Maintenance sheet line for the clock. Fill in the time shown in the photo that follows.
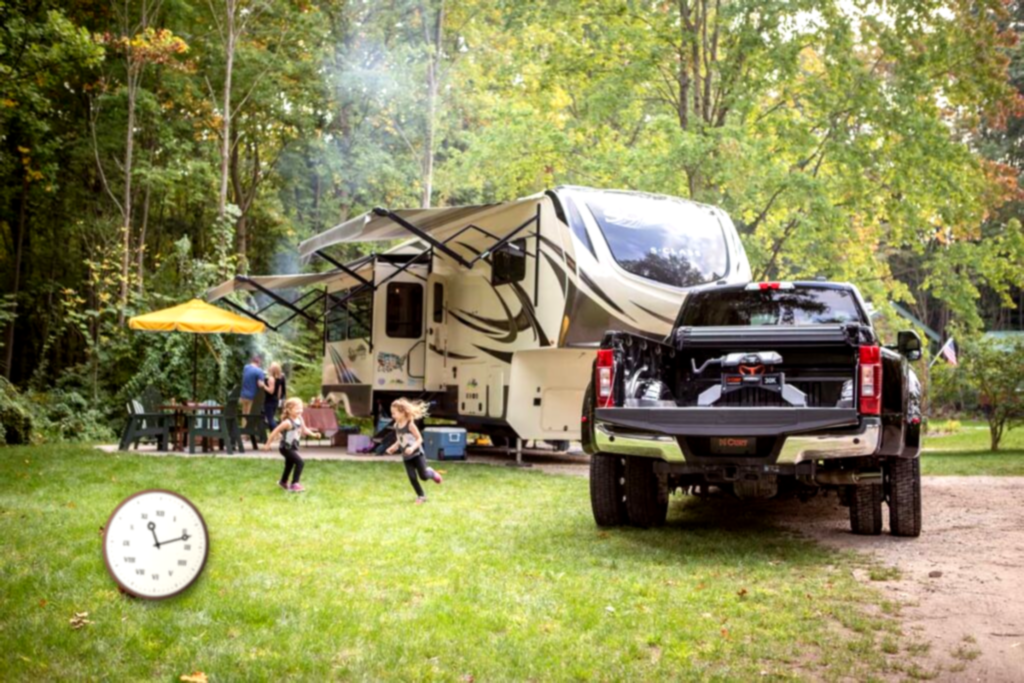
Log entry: 11:12
